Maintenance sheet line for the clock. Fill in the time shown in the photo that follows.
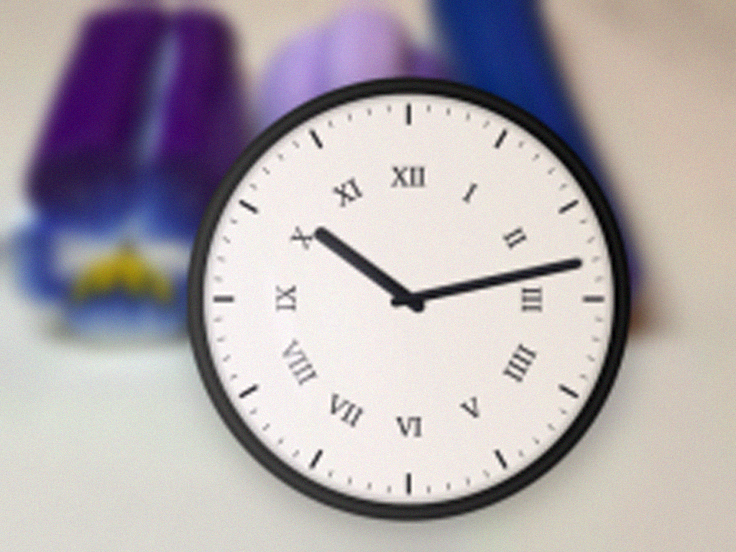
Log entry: 10:13
